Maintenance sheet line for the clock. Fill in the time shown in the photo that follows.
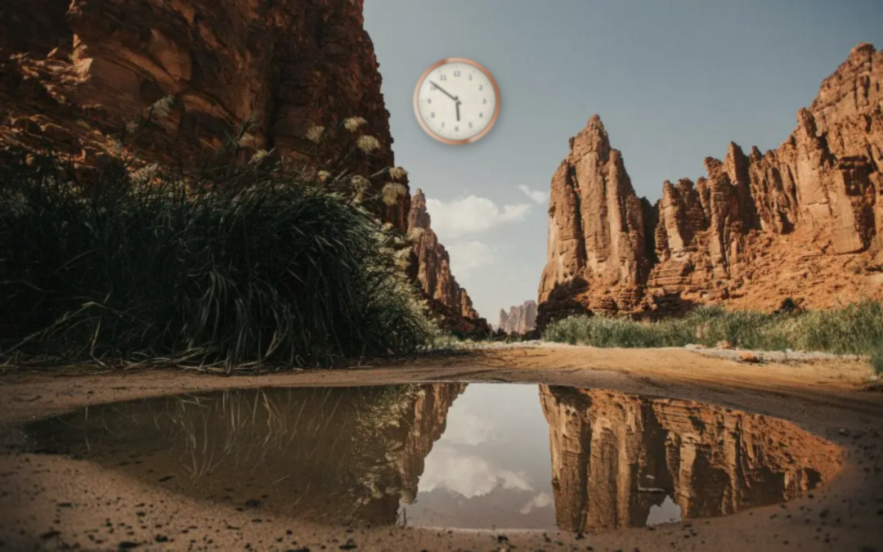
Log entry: 5:51
